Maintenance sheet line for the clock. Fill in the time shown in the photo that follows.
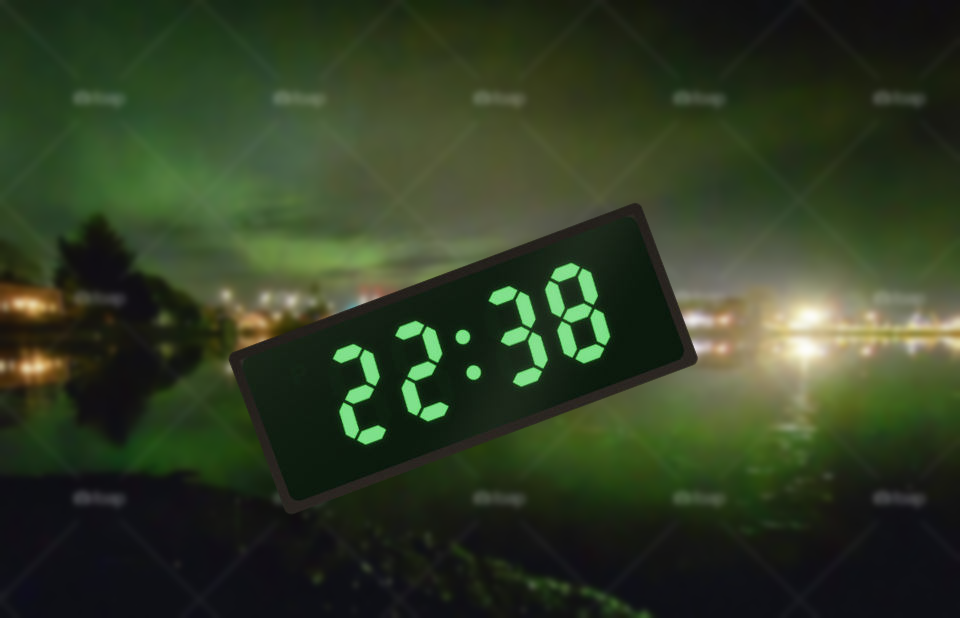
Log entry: 22:38
